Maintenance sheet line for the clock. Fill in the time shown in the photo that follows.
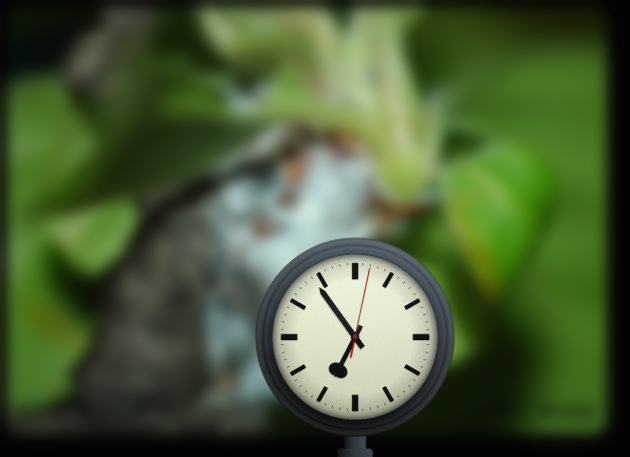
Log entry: 6:54:02
